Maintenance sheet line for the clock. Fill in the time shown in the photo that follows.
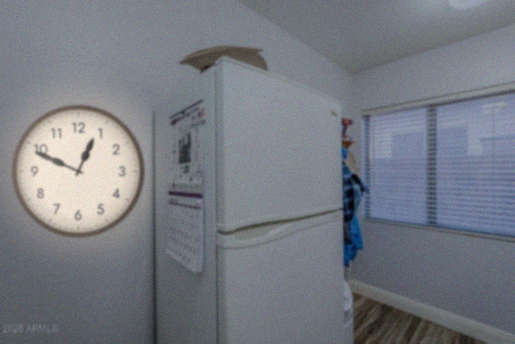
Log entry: 12:49
